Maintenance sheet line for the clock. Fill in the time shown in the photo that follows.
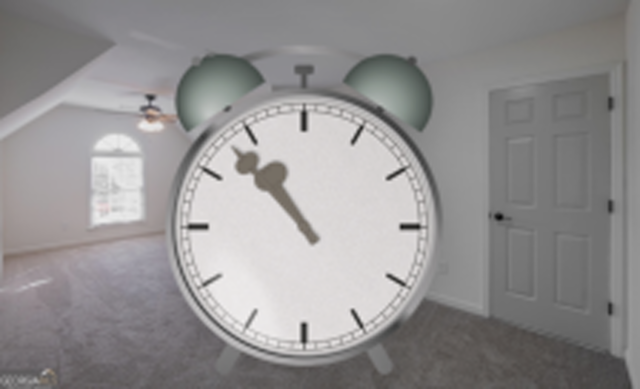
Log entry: 10:53
